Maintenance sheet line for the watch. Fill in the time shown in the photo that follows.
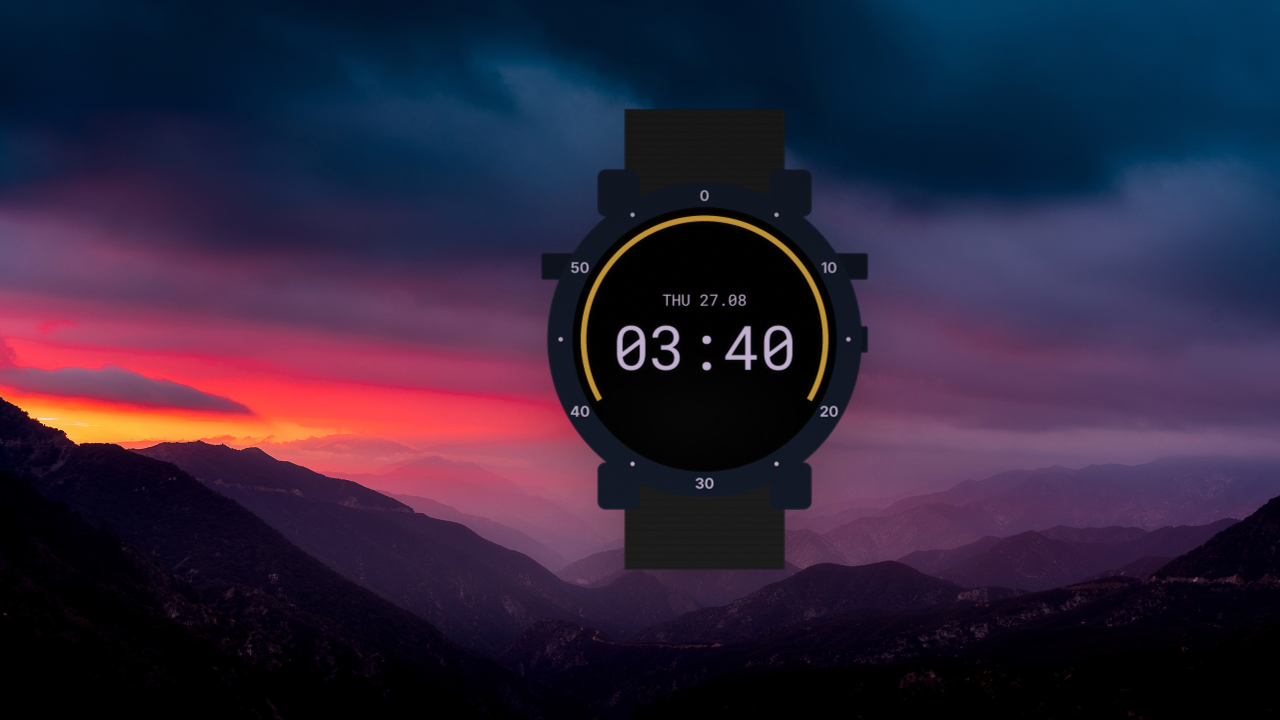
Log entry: 3:40
